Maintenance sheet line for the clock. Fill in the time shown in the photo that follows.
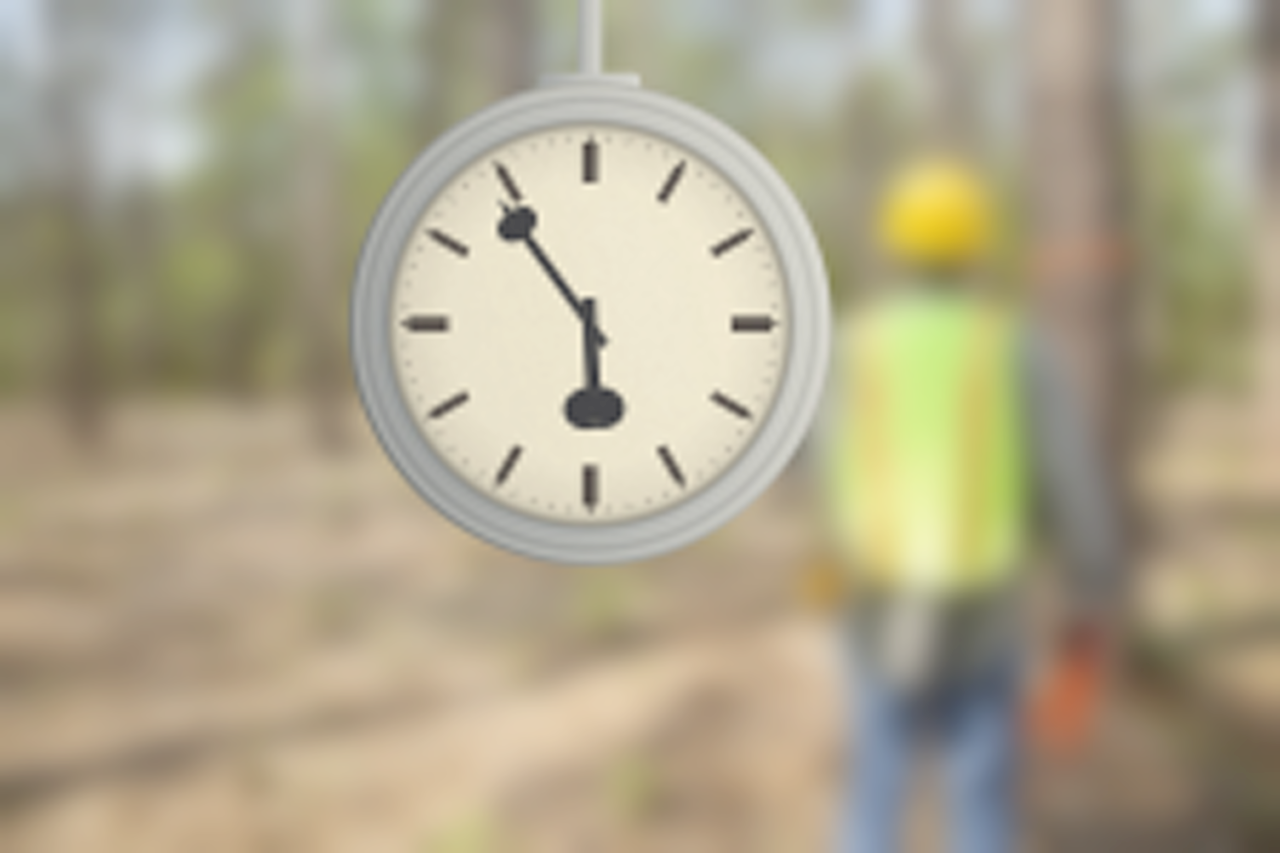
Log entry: 5:54
